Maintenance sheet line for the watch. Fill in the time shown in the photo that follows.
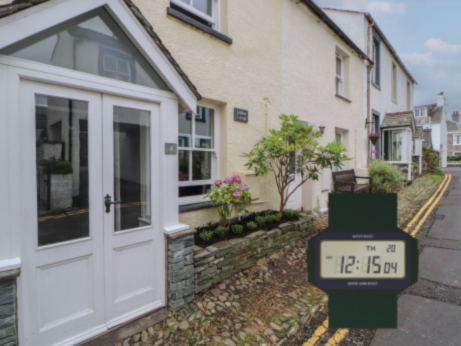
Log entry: 12:15:04
